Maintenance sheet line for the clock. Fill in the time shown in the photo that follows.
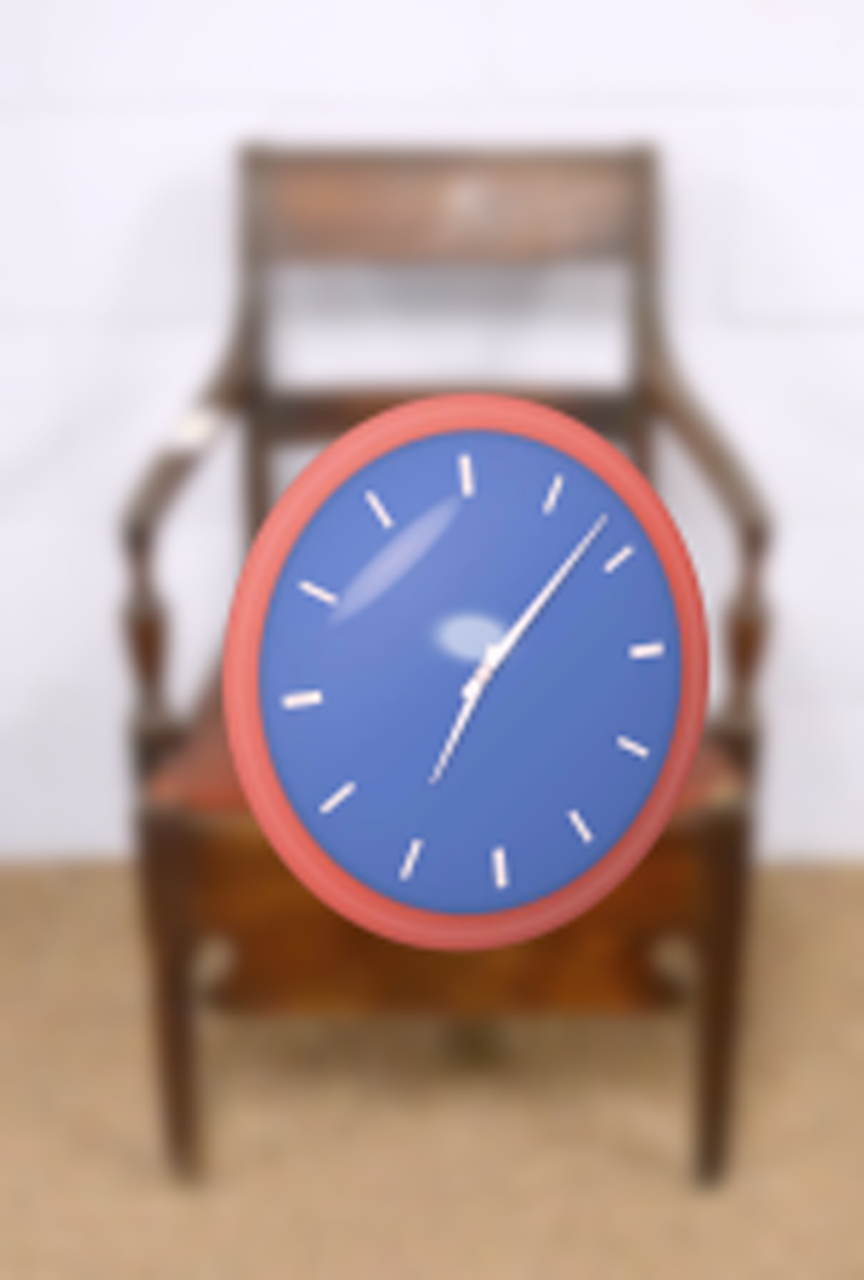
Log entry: 7:08
